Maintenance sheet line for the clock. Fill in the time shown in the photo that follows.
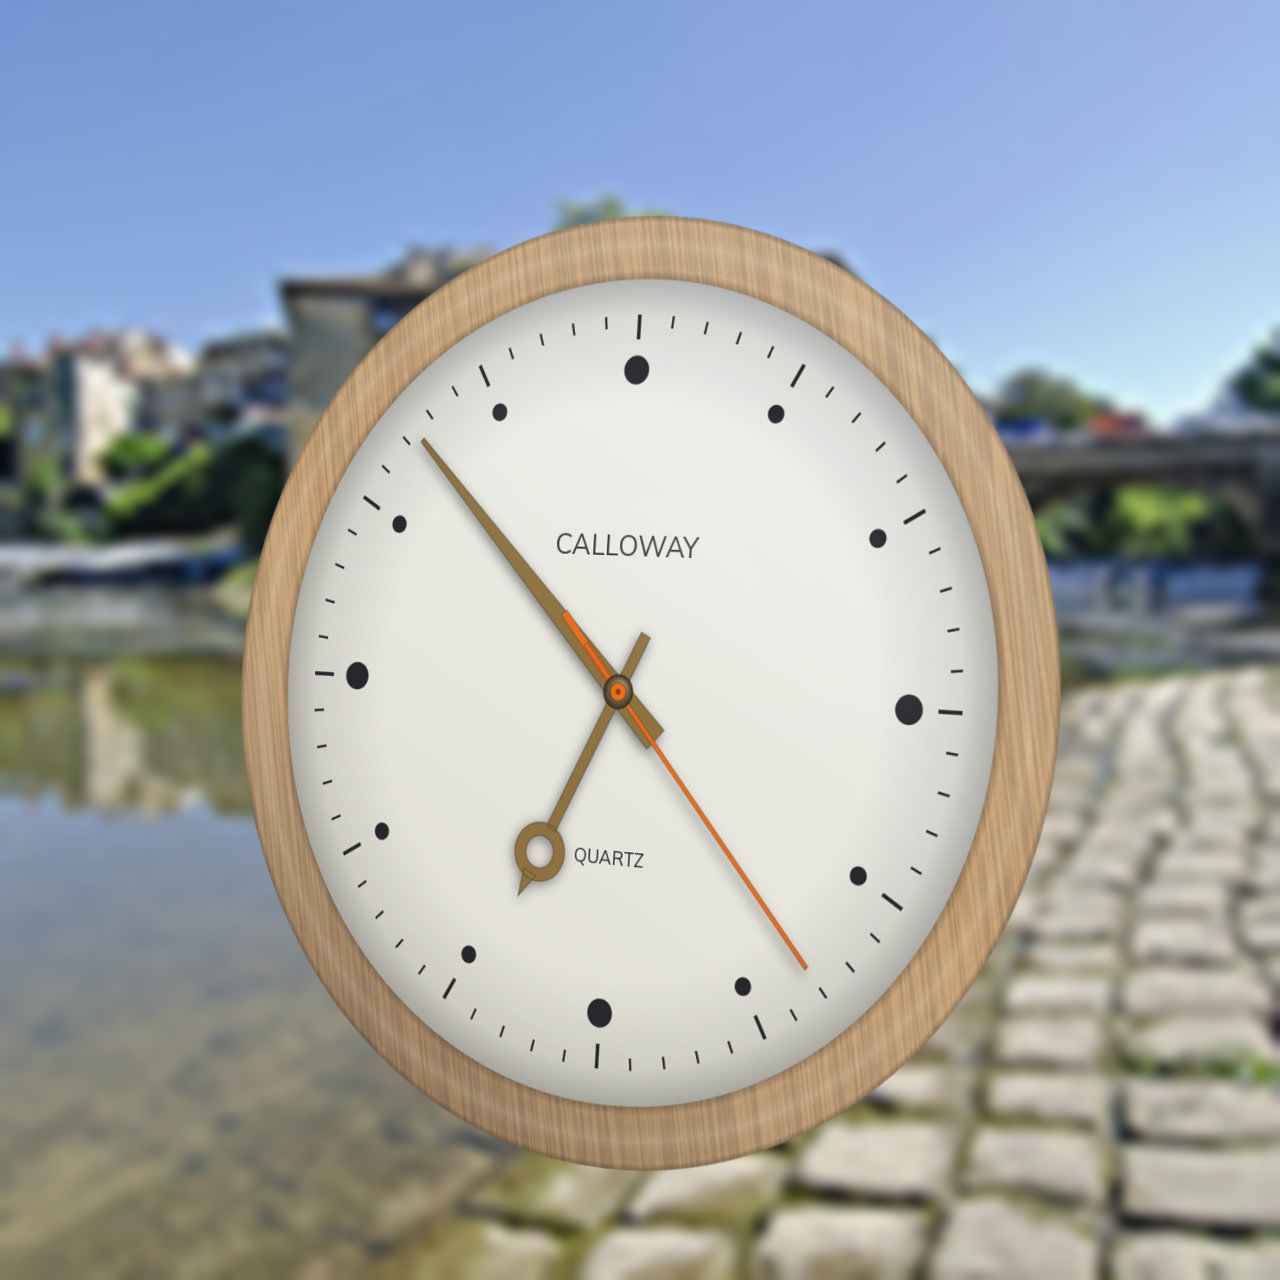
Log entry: 6:52:23
